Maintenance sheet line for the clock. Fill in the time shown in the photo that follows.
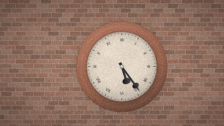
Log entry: 5:24
